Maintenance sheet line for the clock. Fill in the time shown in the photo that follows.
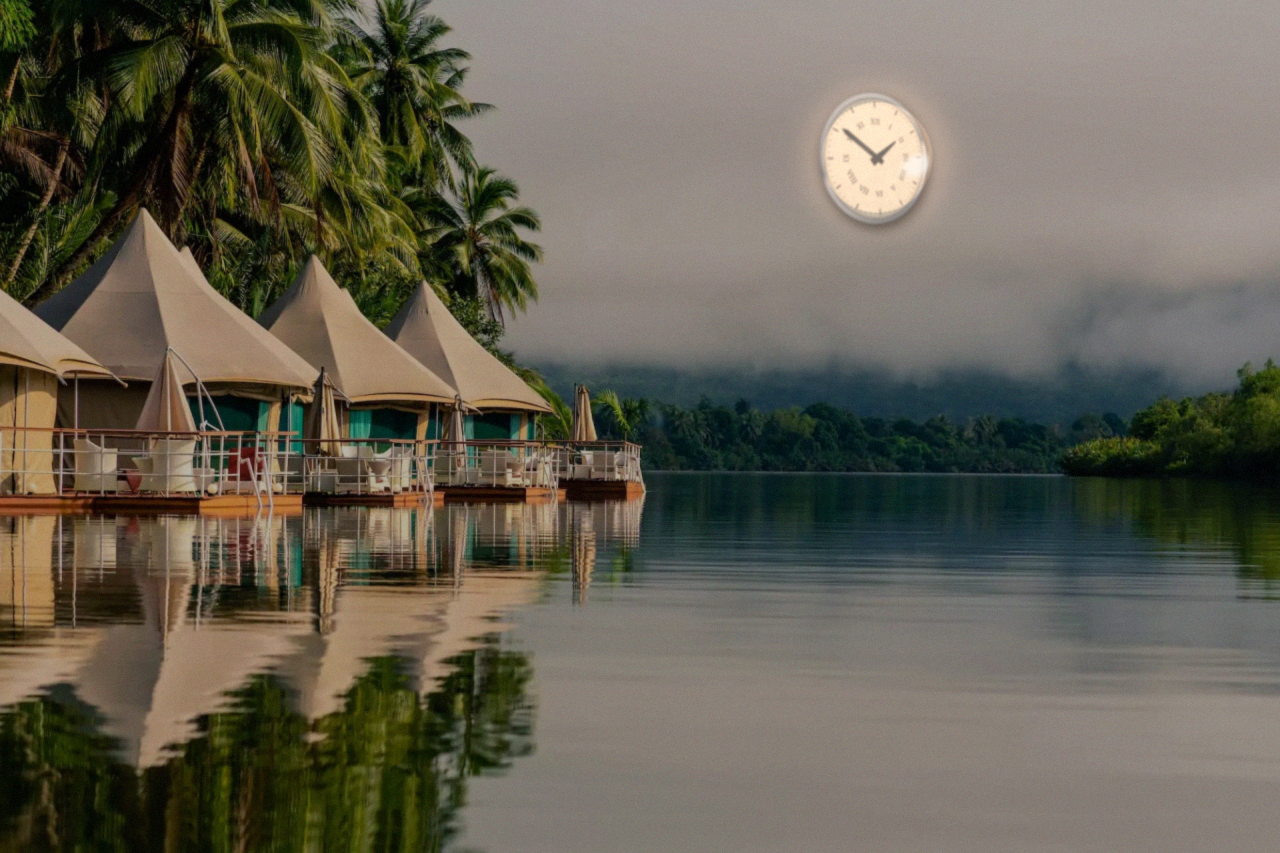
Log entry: 1:51
